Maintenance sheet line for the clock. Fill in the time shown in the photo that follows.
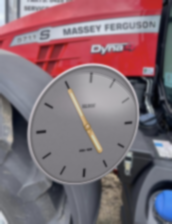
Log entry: 4:55
